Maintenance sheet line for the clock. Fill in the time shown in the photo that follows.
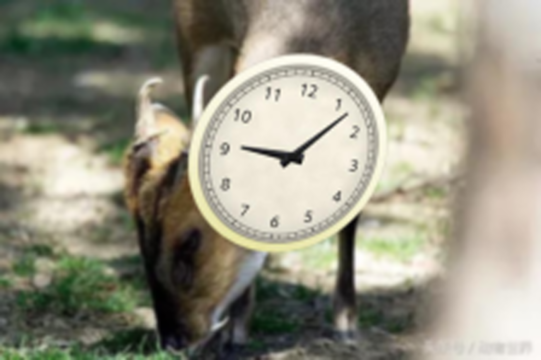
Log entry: 9:07
